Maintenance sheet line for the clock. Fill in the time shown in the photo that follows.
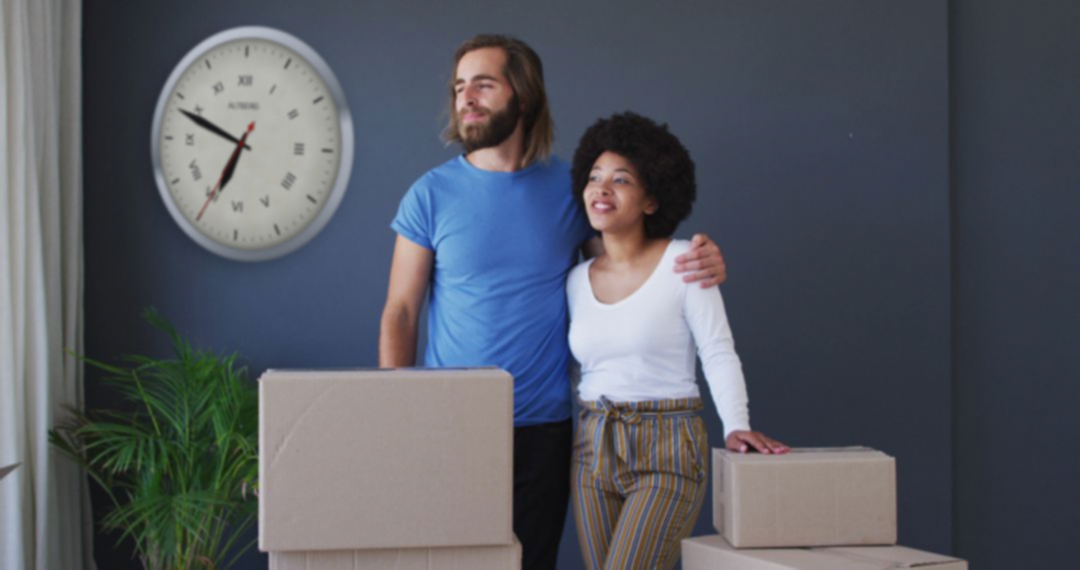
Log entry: 6:48:35
